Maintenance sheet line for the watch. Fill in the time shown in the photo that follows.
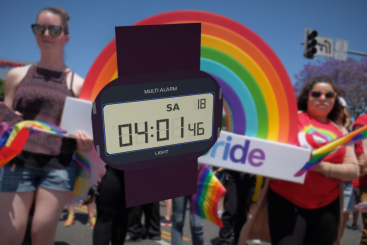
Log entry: 4:01:46
